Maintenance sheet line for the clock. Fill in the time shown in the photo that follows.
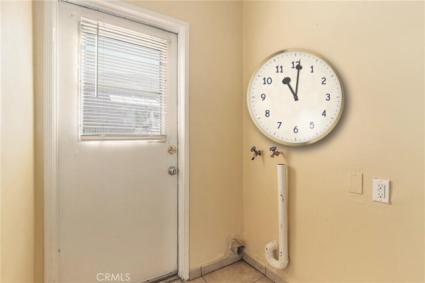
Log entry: 11:01
